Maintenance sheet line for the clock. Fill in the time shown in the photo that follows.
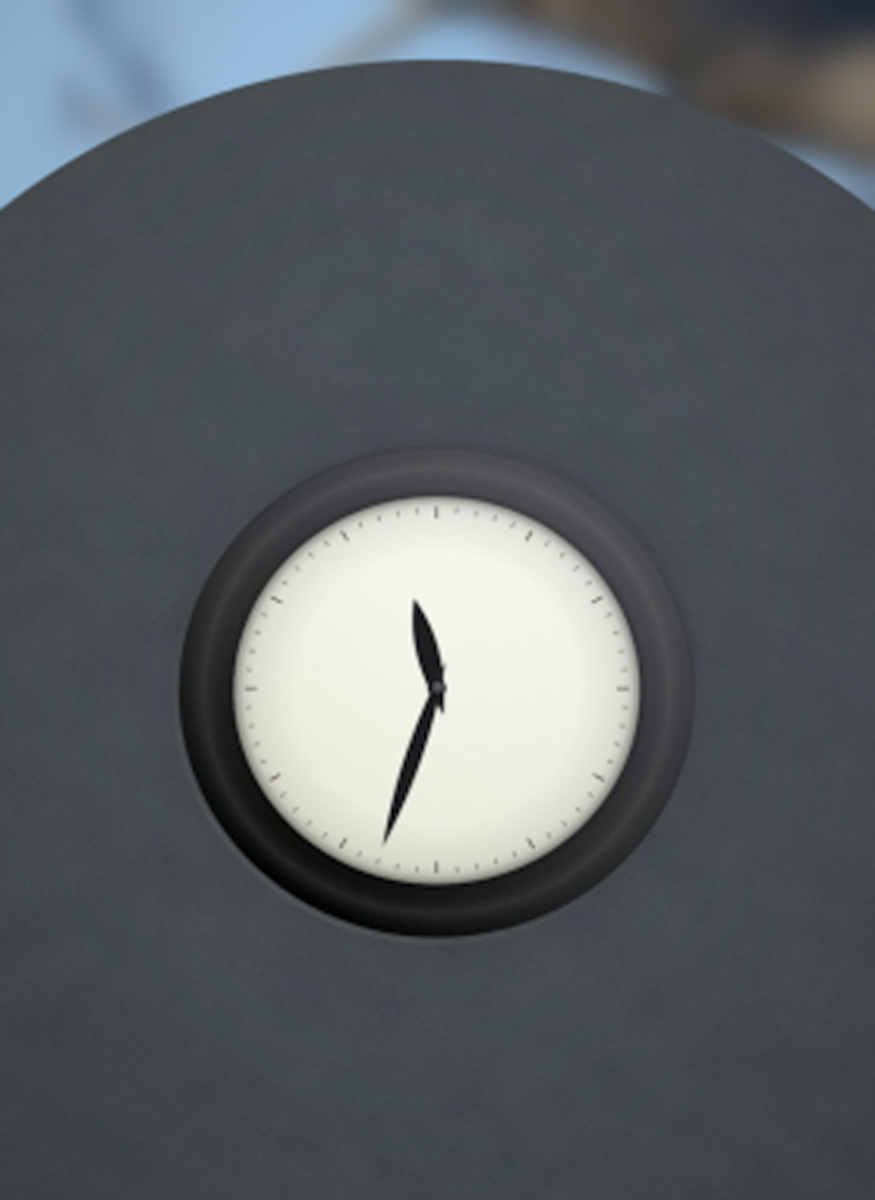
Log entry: 11:33
